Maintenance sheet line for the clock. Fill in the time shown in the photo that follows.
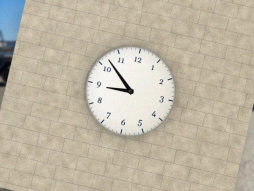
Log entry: 8:52
